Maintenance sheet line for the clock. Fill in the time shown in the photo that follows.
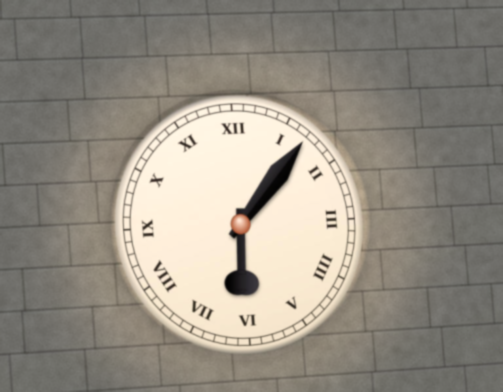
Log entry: 6:07
